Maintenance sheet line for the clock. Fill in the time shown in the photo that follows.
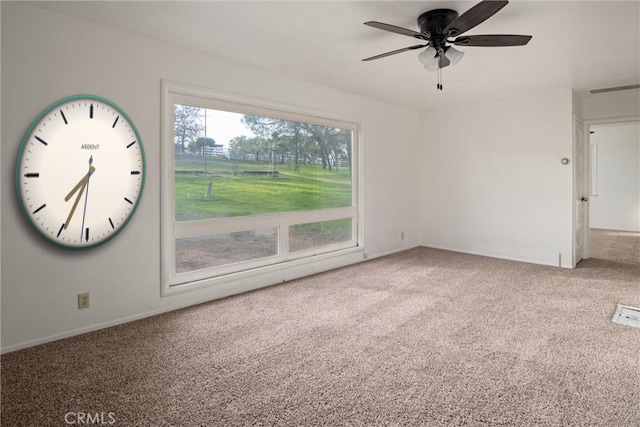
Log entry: 7:34:31
